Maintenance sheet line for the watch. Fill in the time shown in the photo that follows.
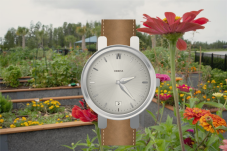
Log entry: 2:23
